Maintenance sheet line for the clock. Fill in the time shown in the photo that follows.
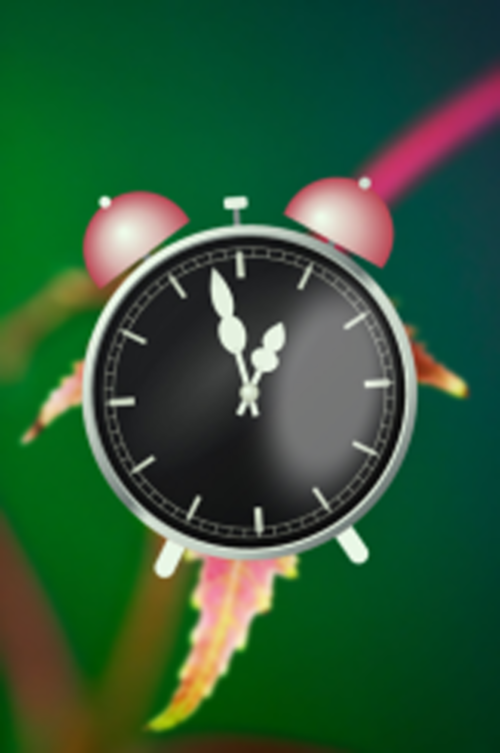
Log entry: 12:58
